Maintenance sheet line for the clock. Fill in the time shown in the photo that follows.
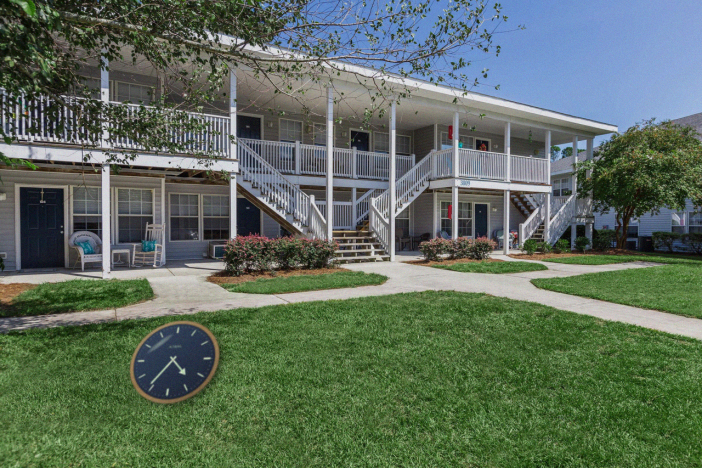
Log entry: 4:36
